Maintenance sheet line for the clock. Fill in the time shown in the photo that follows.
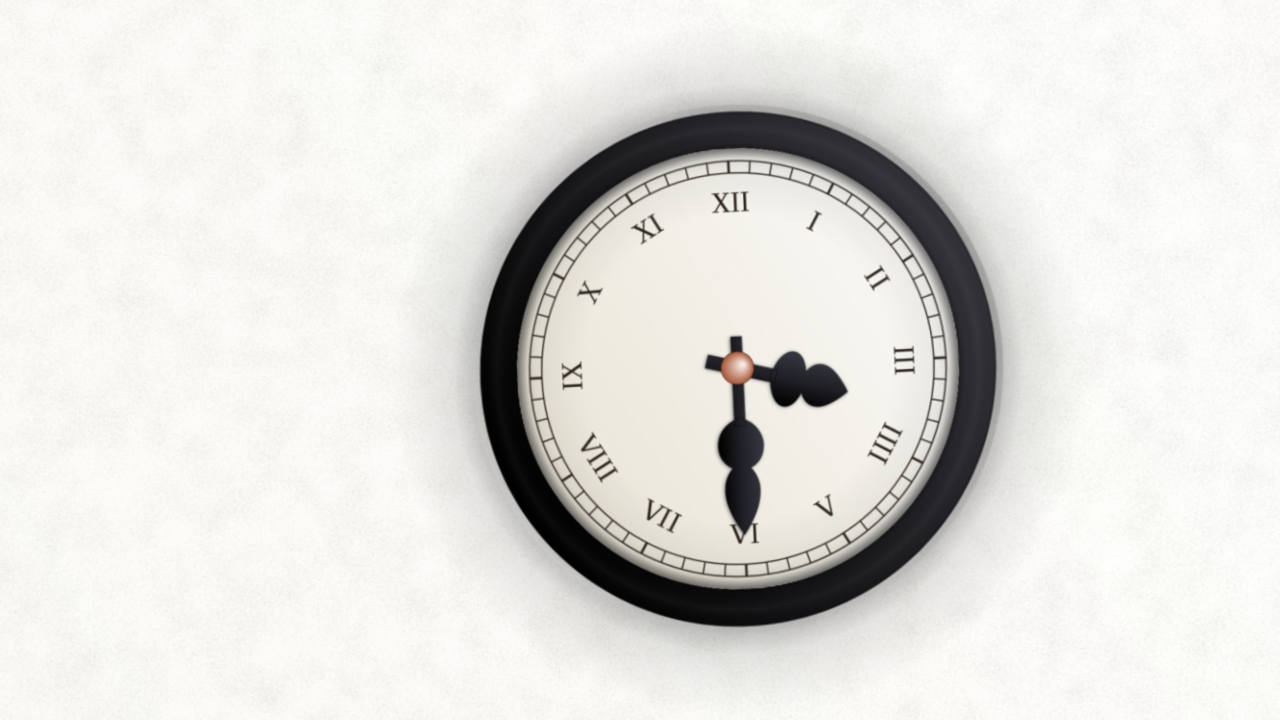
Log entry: 3:30
